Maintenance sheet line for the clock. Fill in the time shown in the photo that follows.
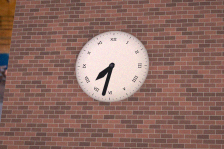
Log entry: 7:32
